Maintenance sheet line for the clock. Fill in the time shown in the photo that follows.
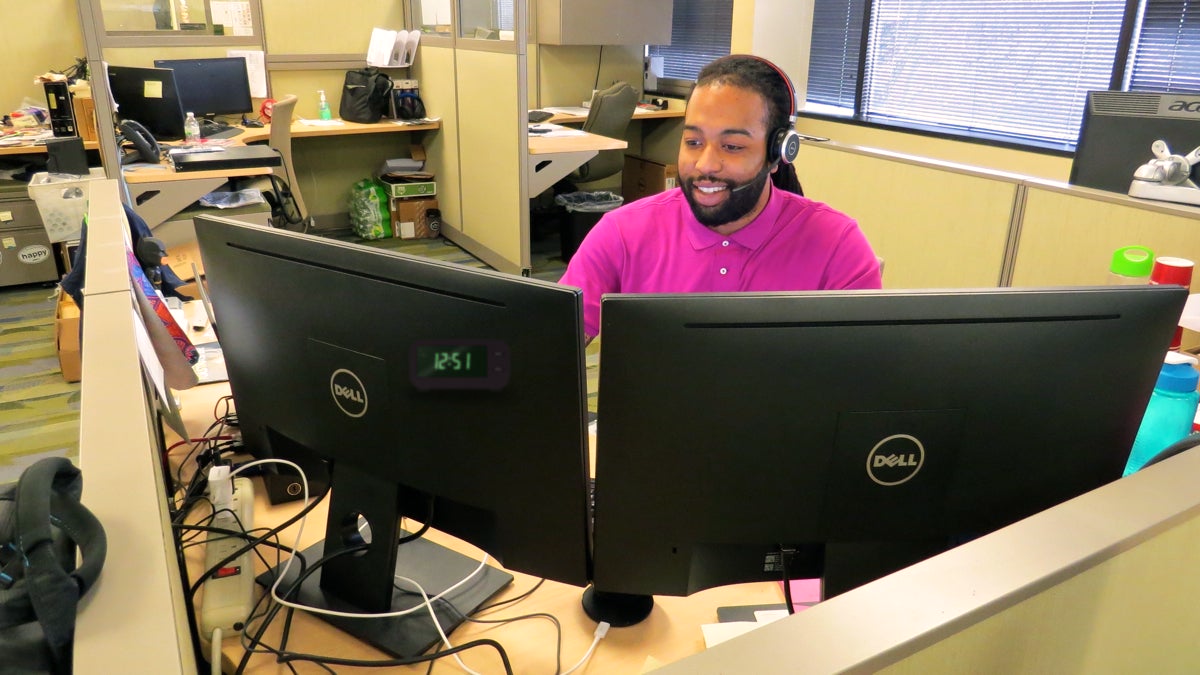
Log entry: 12:51
